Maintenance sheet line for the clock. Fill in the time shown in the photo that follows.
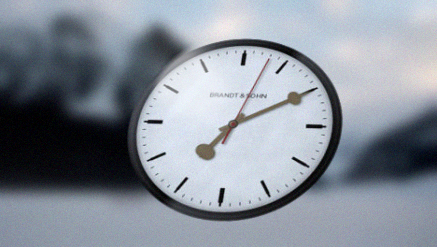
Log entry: 7:10:03
